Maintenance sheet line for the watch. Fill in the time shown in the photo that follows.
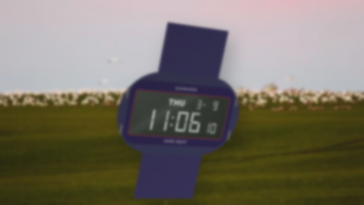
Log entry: 11:06
